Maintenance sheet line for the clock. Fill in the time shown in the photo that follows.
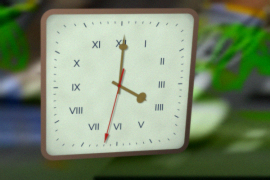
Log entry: 4:00:32
